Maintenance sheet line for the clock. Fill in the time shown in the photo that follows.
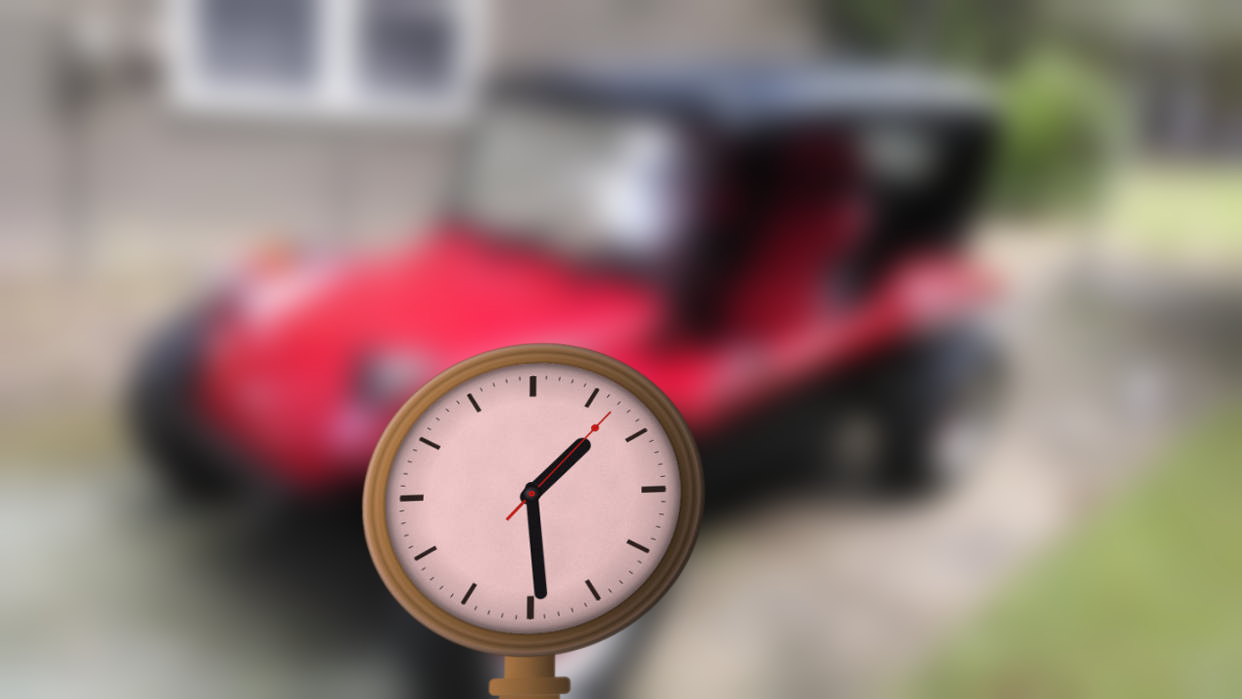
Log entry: 1:29:07
